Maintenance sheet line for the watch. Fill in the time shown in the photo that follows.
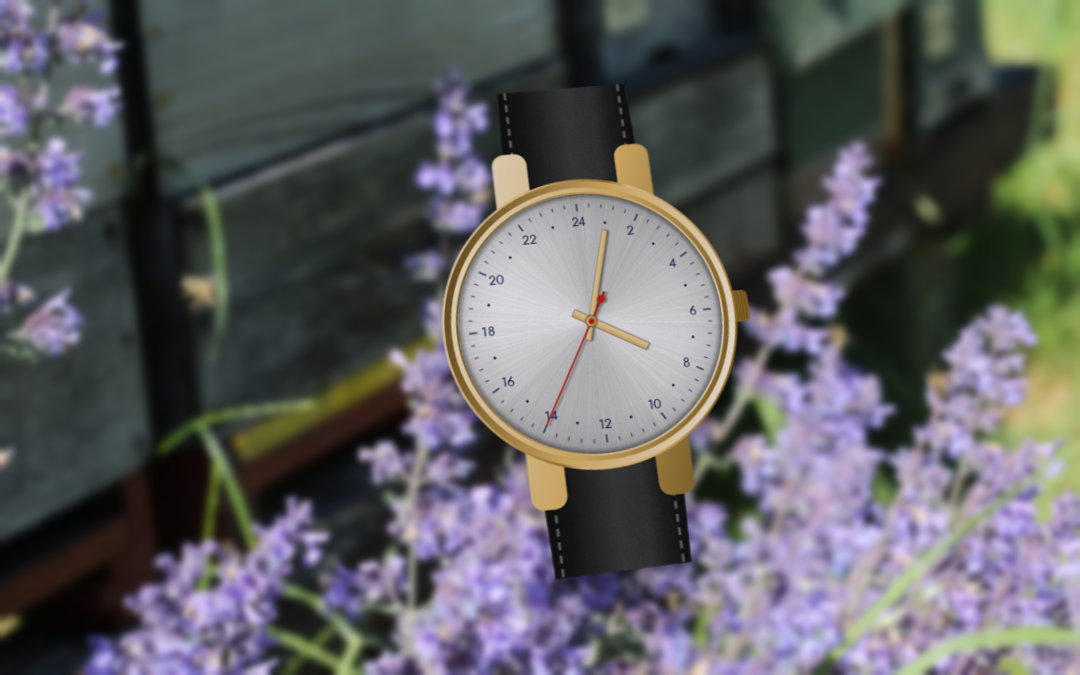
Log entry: 8:02:35
